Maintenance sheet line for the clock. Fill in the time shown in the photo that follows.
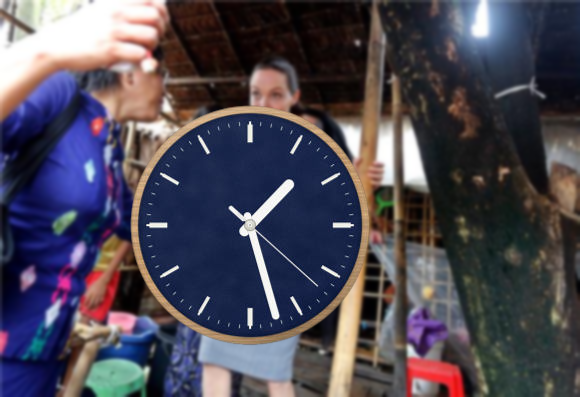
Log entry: 1:27:22
